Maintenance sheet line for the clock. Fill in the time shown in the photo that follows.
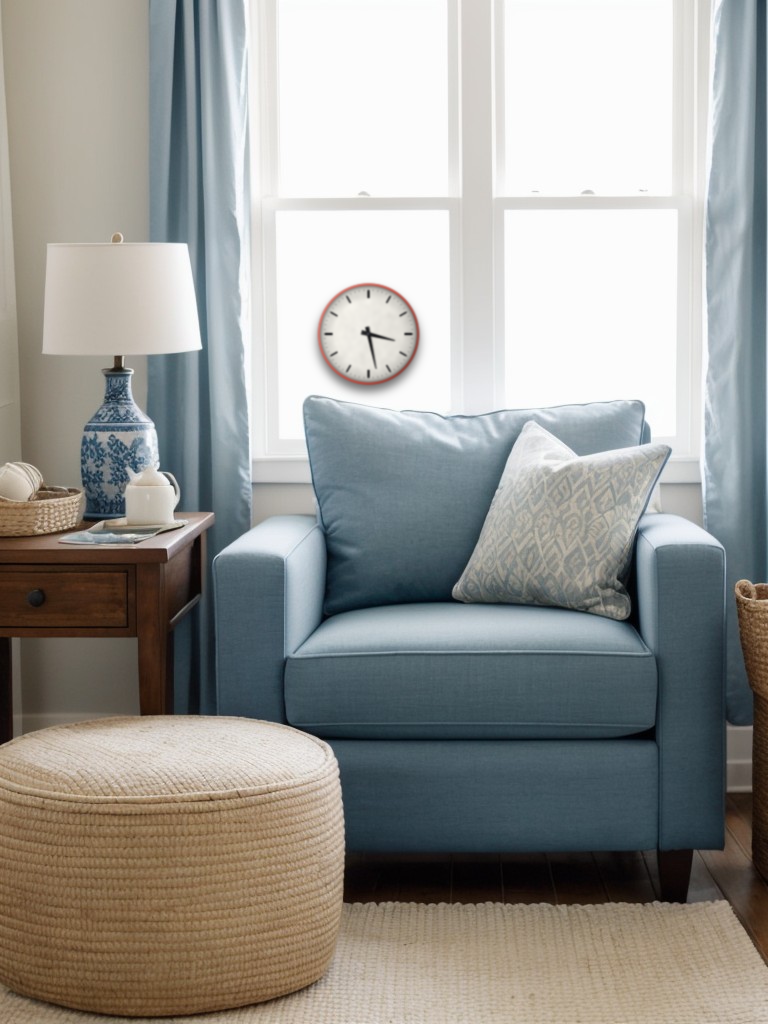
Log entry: 3:28
